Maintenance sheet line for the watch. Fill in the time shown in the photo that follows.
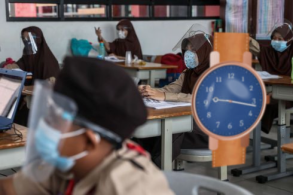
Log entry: 9:17
